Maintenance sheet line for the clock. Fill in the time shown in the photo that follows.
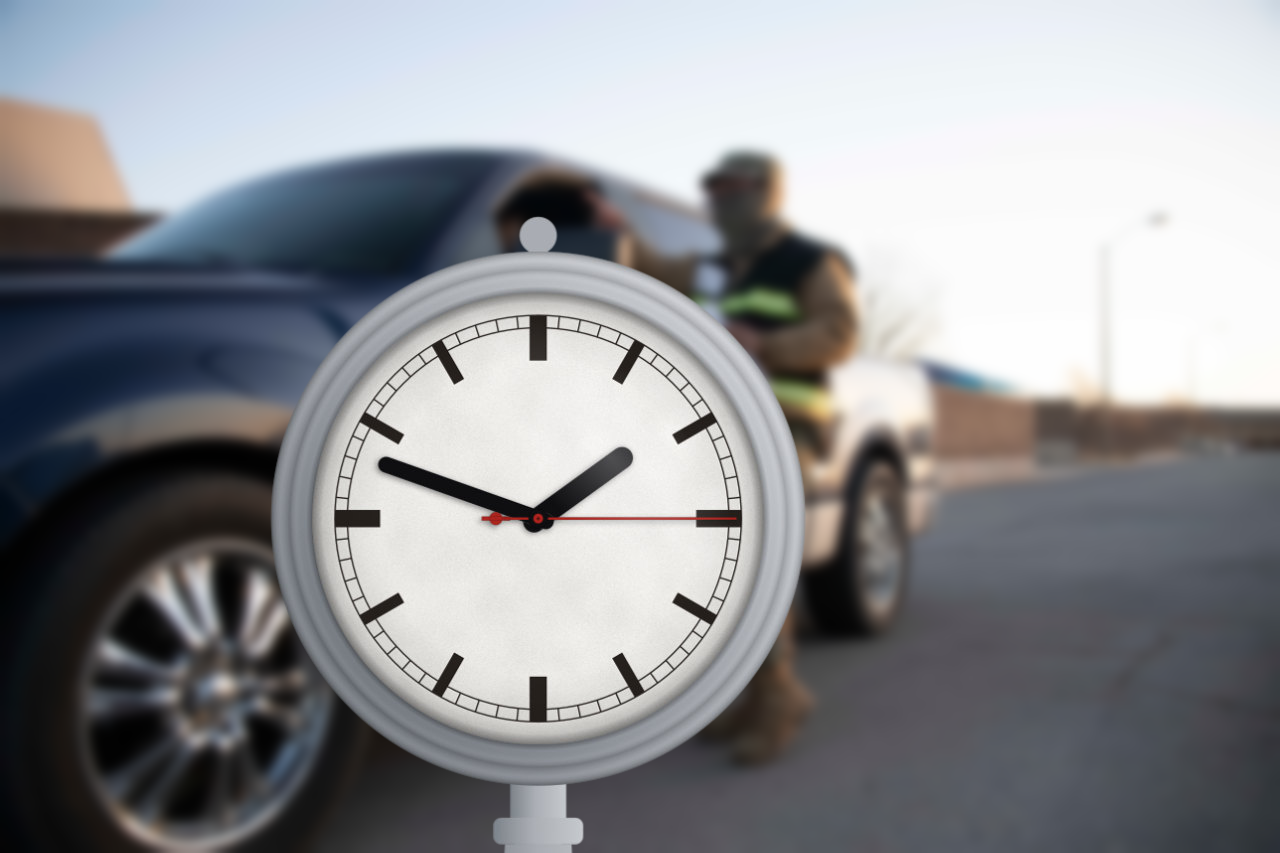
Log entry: 1:48:15
